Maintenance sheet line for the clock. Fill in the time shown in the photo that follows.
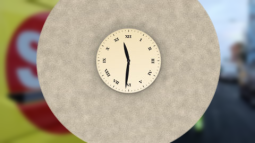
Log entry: 11:31
